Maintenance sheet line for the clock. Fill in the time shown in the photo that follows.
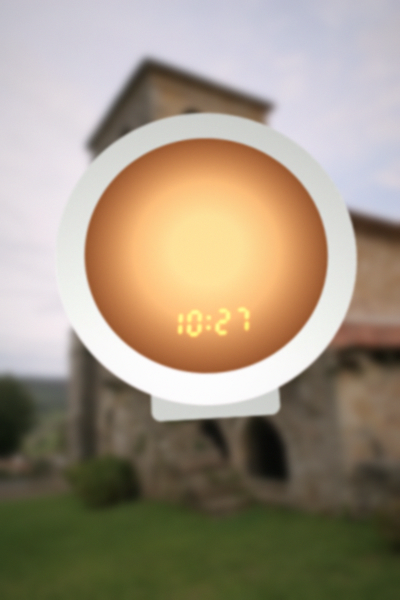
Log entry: 10:27
